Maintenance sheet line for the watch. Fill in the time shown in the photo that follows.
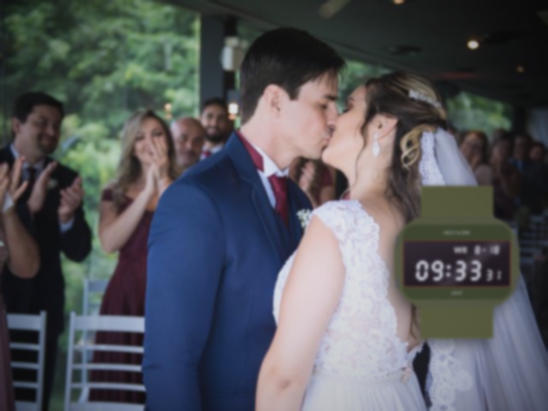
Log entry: 9:33
